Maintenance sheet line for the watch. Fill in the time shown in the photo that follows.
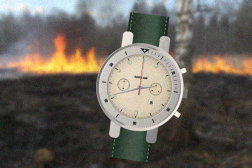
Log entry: 2:41
